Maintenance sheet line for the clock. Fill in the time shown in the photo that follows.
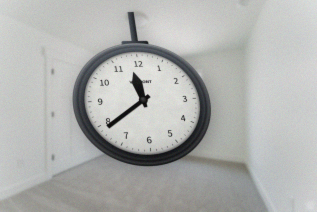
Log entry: 11:39
